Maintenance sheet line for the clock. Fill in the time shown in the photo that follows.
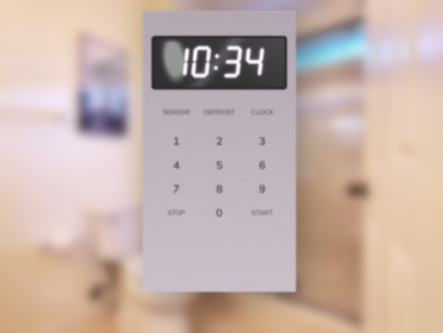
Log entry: 10:34
